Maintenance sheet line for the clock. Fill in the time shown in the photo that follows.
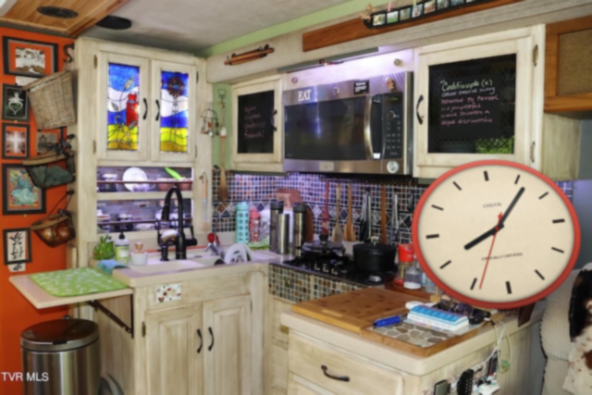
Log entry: 8:06:34
